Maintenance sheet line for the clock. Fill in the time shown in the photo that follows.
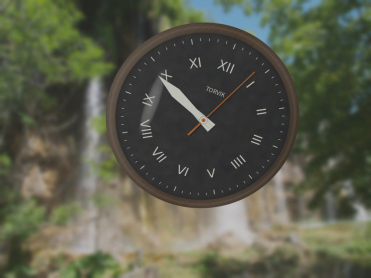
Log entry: 9:49:04
